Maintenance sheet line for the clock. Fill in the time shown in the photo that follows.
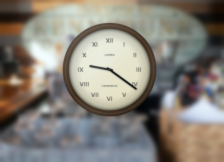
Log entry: 9:21
